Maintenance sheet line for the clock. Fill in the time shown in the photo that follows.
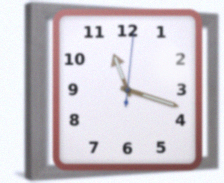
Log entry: 11:18:01
